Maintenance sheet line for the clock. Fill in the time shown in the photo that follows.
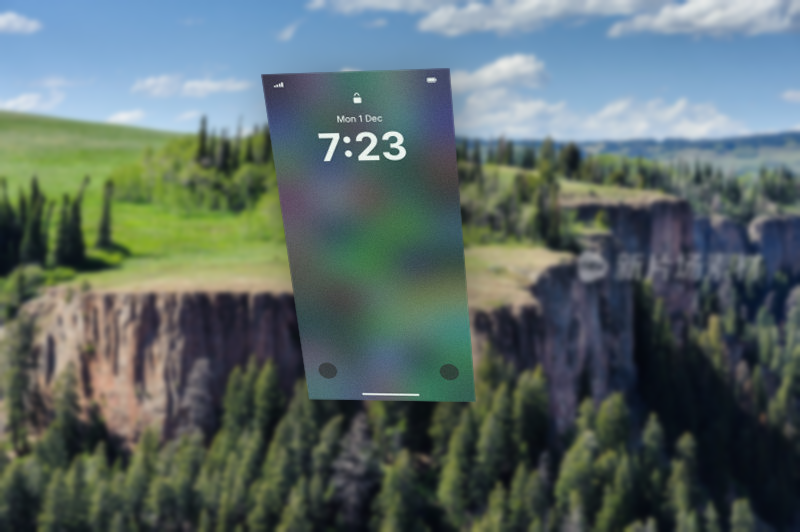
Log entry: 7:23
